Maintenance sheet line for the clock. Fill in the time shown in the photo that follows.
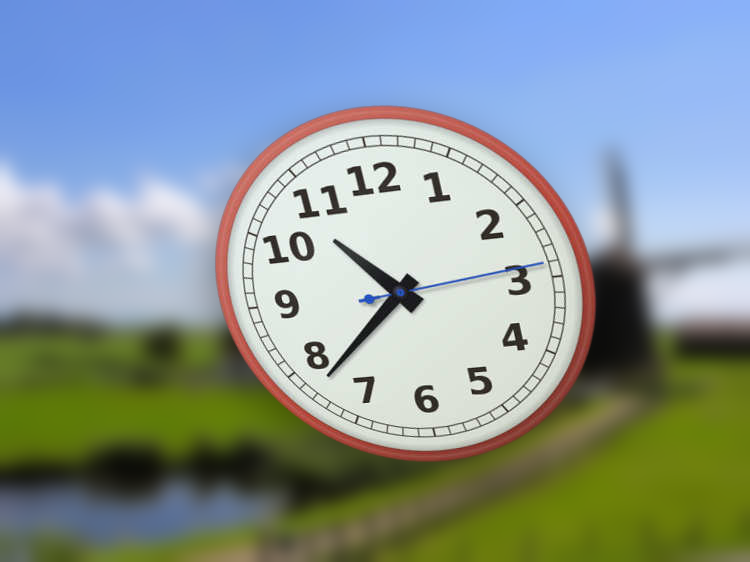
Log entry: 10:38:14
